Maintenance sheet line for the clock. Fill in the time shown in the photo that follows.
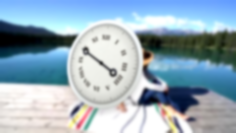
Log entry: 3:49
